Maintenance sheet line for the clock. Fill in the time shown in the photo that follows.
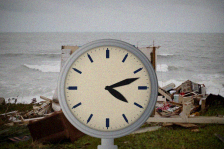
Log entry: 4:12
